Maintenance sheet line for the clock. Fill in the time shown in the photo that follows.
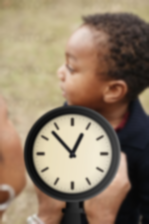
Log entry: 12:53
